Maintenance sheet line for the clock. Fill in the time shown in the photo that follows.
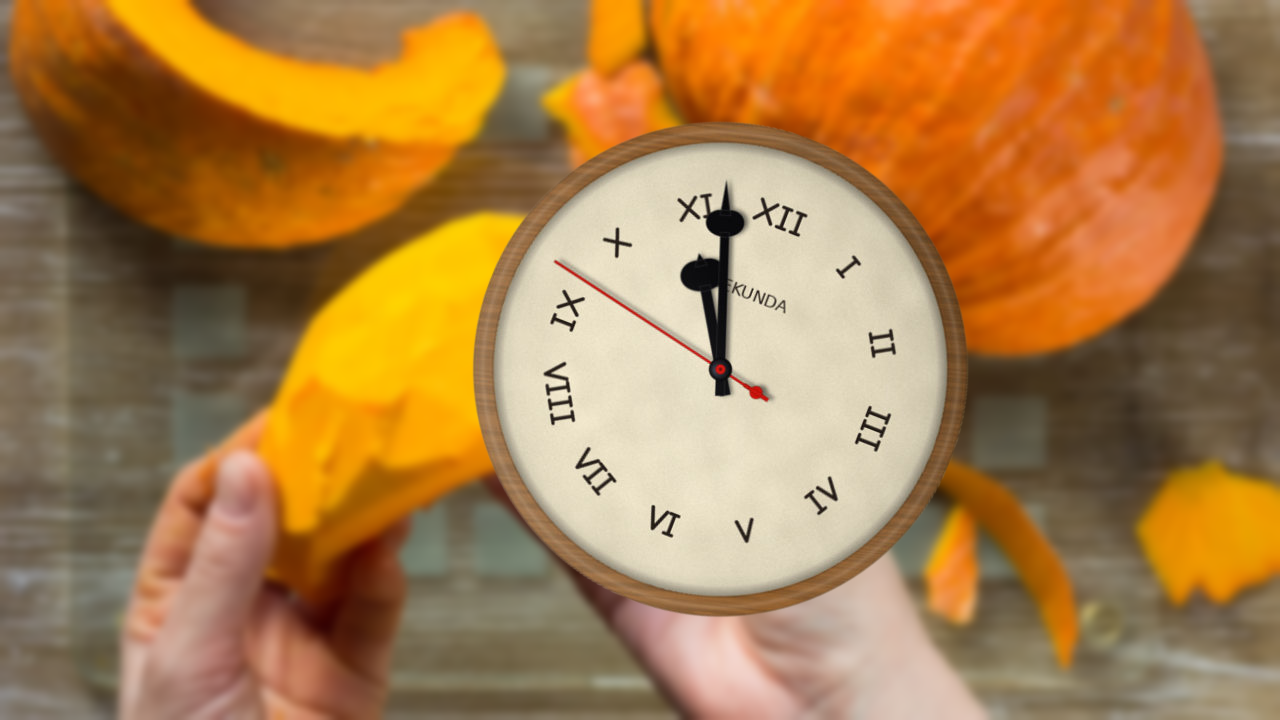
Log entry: 10:56:47
